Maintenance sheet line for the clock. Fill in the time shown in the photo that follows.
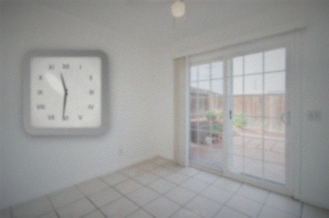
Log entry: 11:31
